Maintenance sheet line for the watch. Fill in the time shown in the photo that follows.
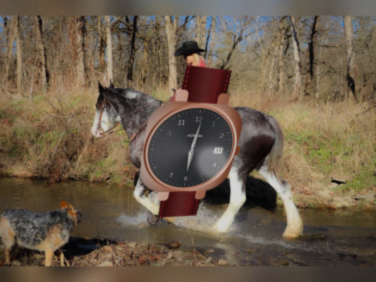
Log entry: 6:01
